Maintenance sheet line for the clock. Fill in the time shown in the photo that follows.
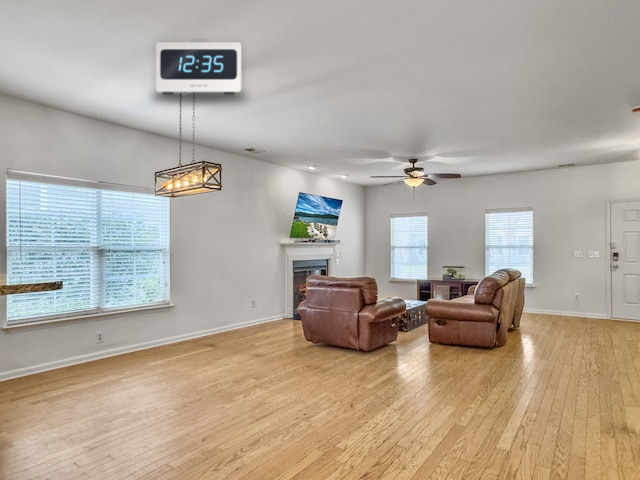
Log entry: 12:35
